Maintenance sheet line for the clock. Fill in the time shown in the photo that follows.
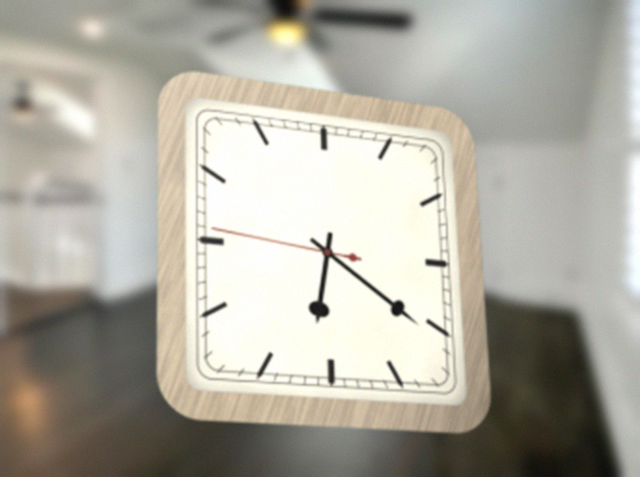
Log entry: 6:20:46
